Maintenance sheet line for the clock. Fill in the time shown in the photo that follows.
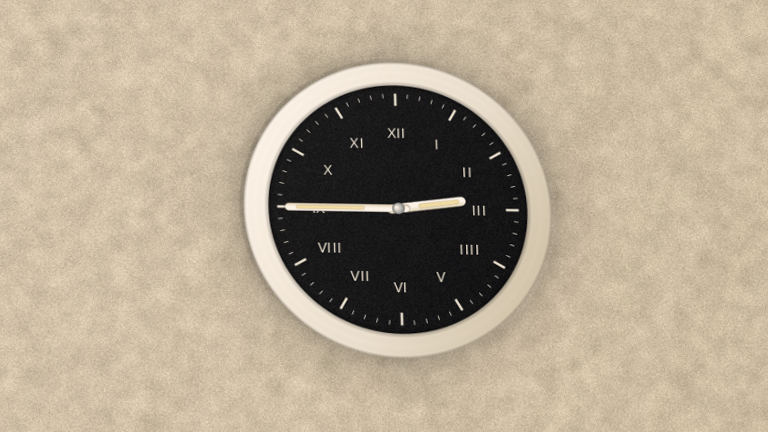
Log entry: 2:45
